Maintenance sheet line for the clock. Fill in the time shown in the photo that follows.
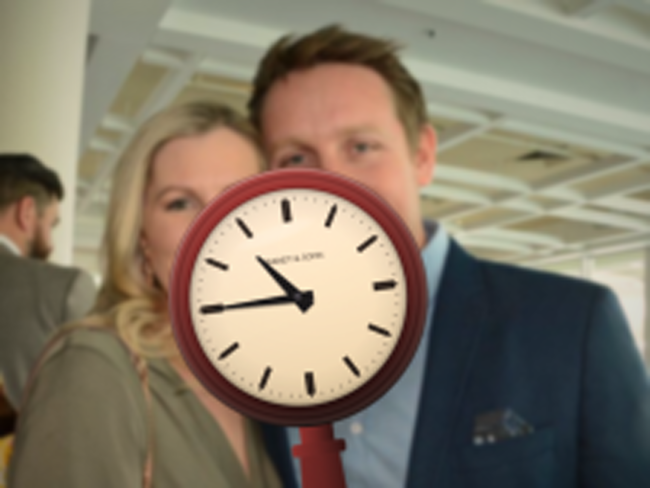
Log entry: 10:45
